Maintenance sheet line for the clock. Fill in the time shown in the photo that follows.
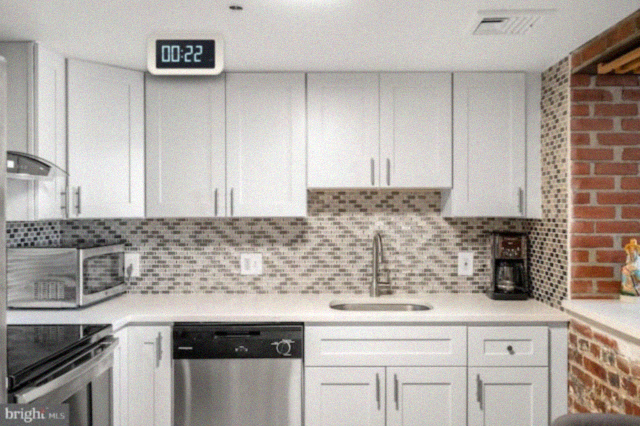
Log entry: 0:22
